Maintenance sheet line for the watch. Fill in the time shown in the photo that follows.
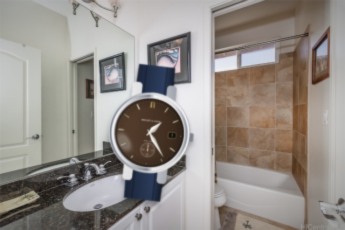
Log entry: 1:24
